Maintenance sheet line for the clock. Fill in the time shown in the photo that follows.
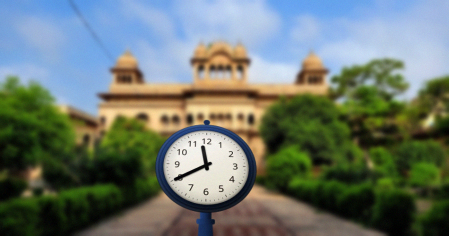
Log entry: 11:40
